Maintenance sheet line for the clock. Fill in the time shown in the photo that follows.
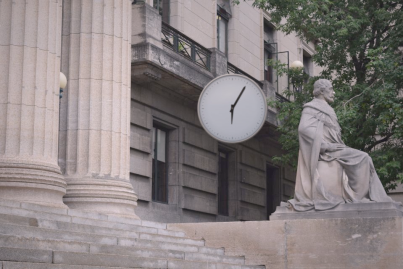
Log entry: 6:05
